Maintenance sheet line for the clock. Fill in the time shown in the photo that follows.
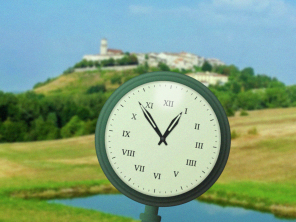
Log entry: 12:53
